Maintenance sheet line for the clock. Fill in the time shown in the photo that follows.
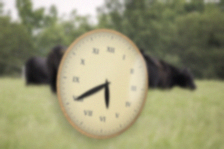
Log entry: 5:40
